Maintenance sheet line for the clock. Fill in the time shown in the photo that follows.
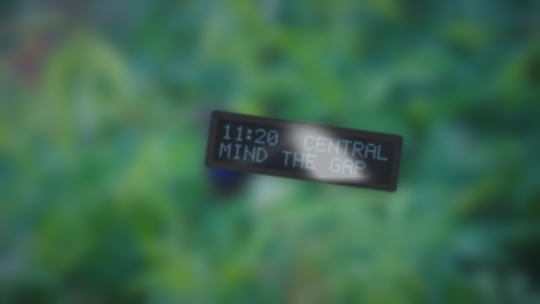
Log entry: 11:20
